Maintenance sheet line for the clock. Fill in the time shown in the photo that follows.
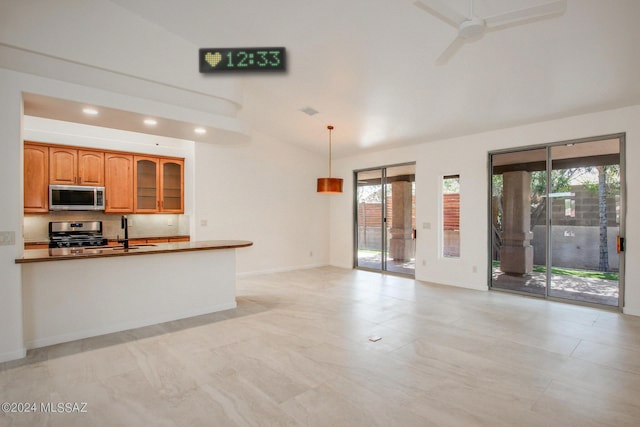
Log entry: 12:33
